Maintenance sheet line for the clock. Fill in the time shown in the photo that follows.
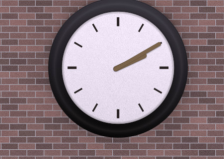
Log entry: 2:10
